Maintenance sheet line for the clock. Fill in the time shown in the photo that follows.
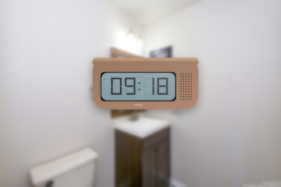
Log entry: 9:18
